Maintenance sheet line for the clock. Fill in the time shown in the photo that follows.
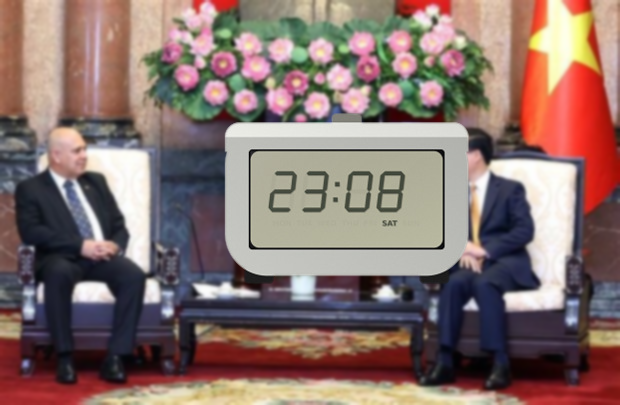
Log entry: 23:08
